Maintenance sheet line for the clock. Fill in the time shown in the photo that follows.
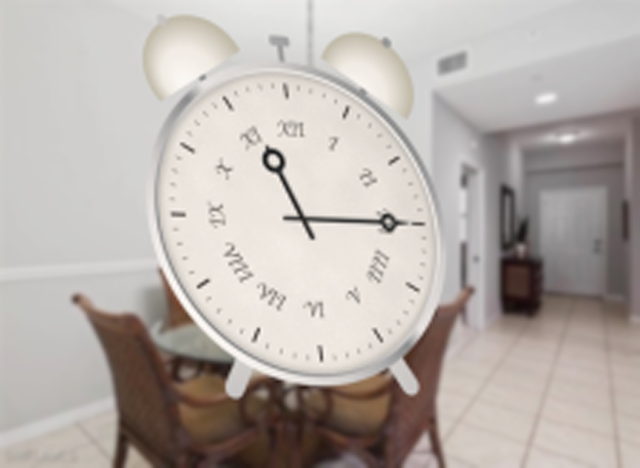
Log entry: 11:15
